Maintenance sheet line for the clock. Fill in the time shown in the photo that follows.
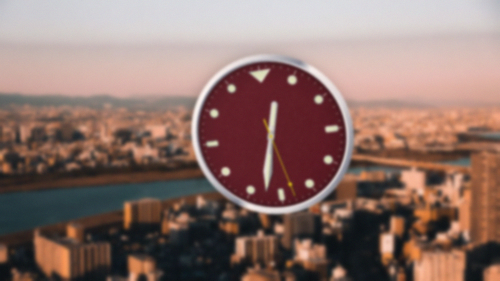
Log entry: 12:32:28
